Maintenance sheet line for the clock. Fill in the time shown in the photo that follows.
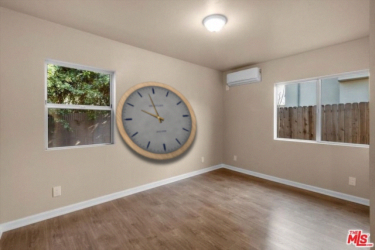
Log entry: 9:58
